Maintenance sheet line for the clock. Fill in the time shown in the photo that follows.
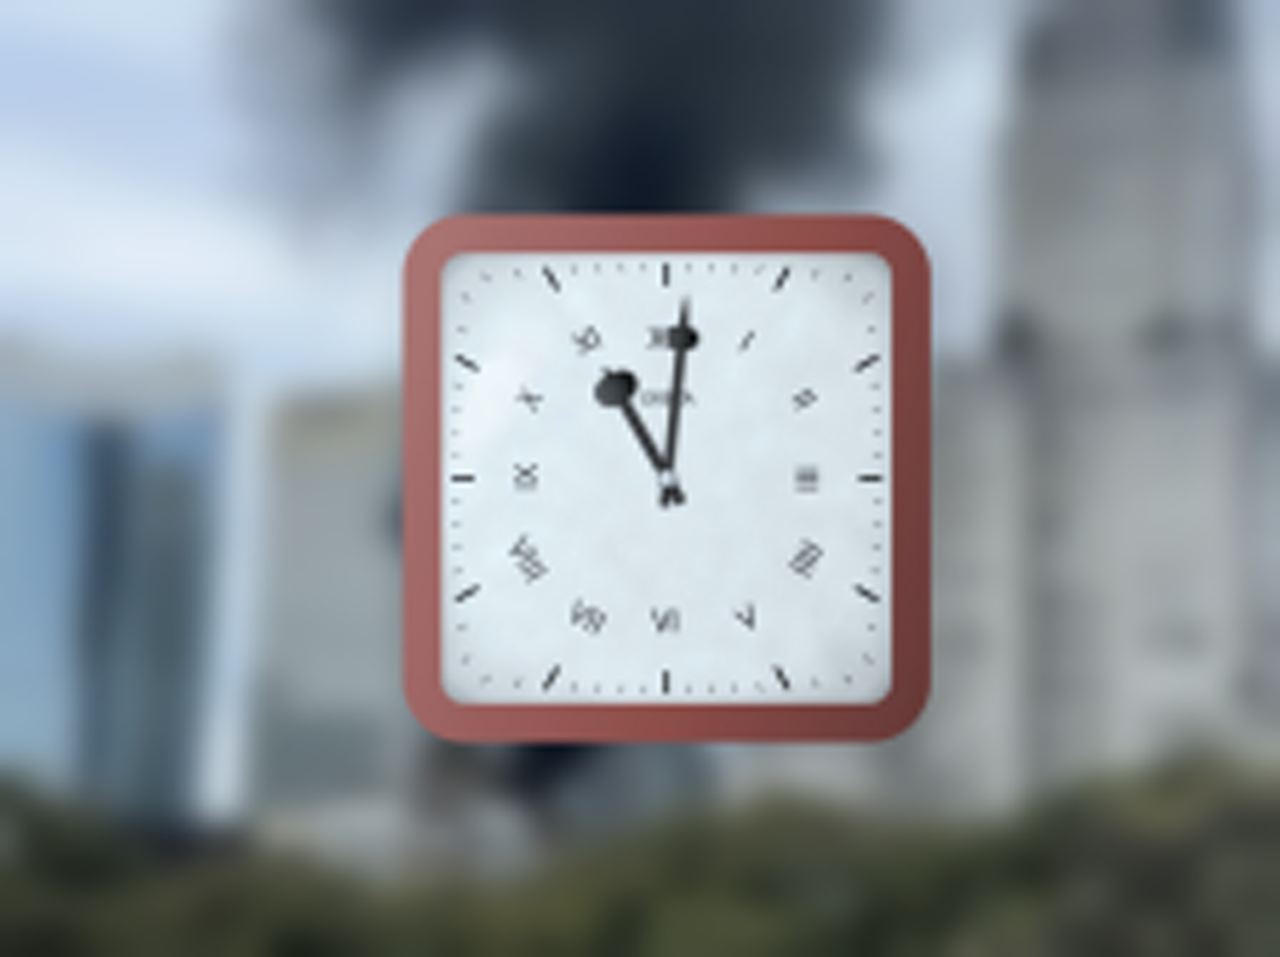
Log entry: 11:01
